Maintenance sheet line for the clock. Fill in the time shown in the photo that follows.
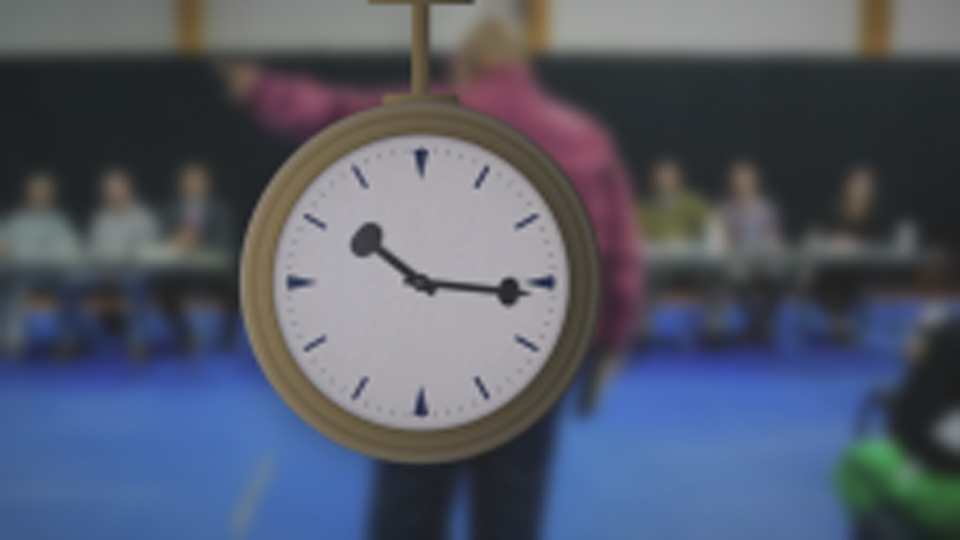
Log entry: 10:16
